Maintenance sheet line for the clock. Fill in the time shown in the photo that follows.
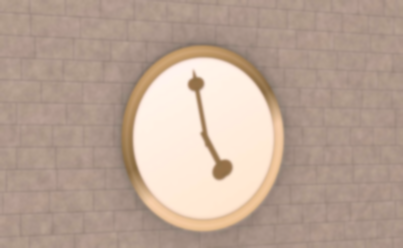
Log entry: 4:58
